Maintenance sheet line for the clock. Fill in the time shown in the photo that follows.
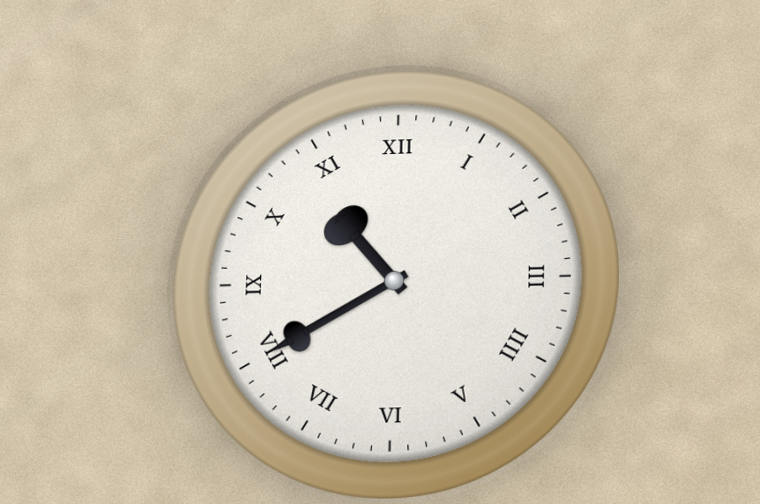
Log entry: 10:40
